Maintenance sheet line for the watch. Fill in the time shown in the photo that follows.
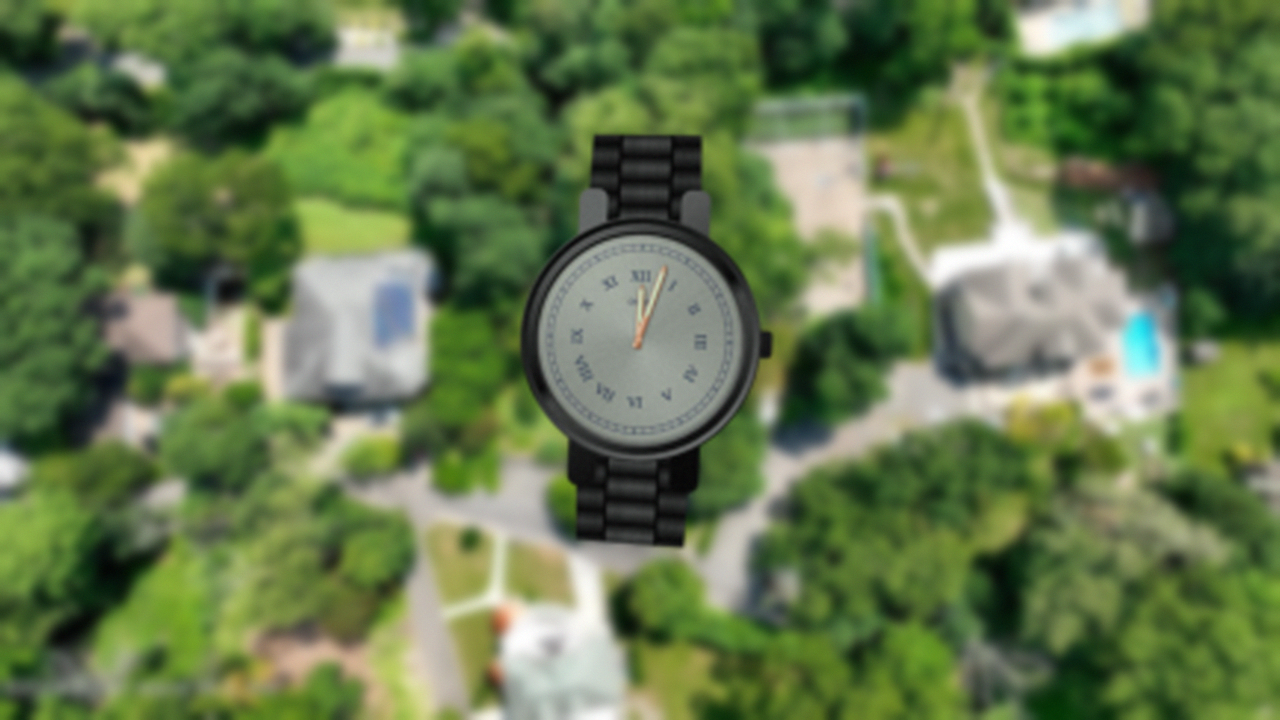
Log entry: 12:03
